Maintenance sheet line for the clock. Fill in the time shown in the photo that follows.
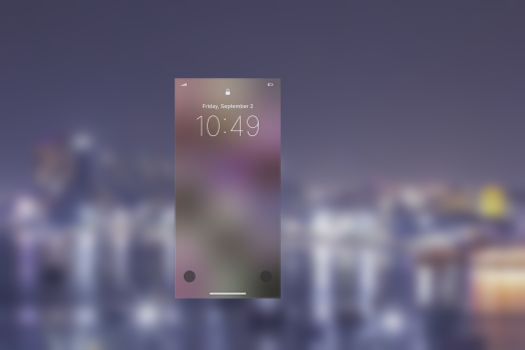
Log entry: 10:49
